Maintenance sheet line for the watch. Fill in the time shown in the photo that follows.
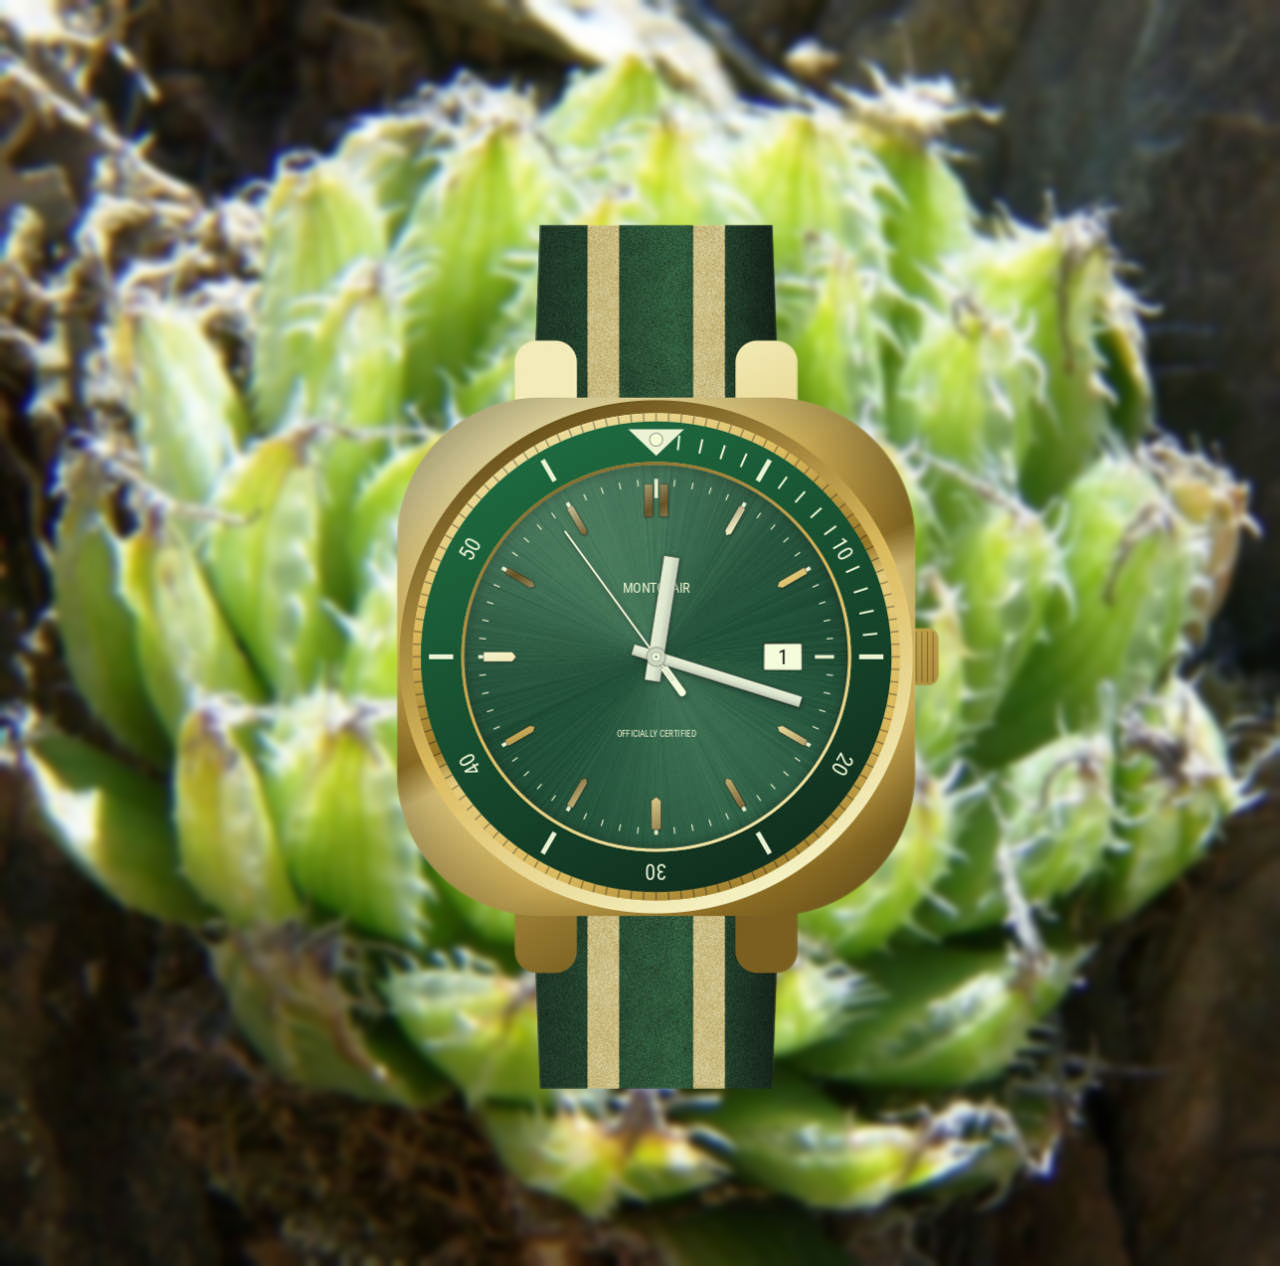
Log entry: 12:17:54
